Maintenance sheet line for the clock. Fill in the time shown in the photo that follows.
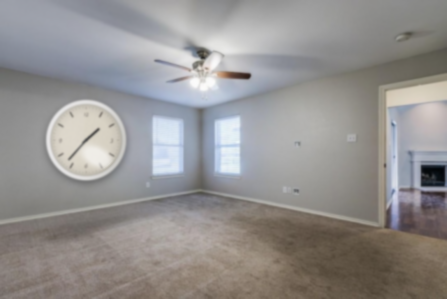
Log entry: 1:37
